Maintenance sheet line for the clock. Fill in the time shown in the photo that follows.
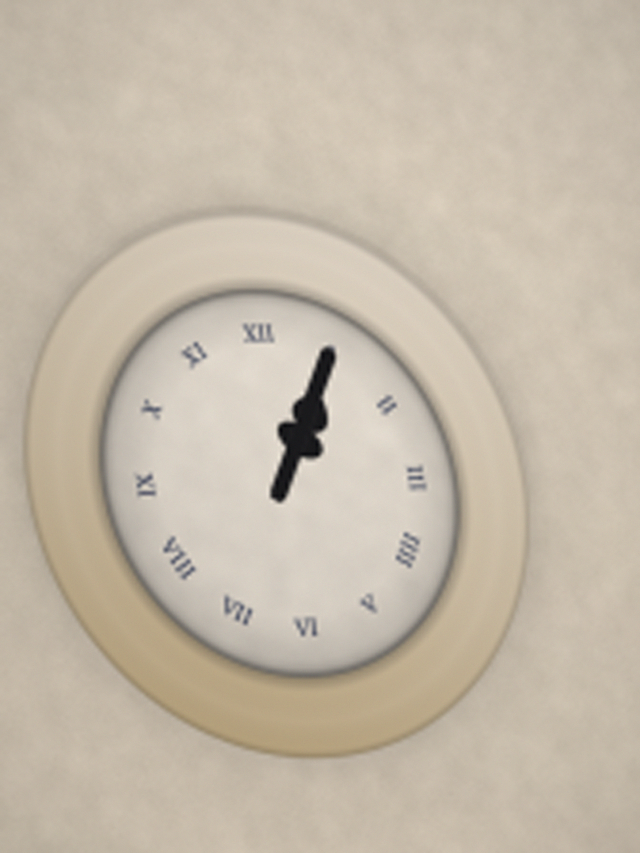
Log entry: 1:05
